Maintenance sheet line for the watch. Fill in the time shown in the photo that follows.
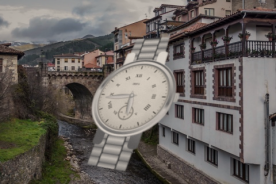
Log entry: 5:44
